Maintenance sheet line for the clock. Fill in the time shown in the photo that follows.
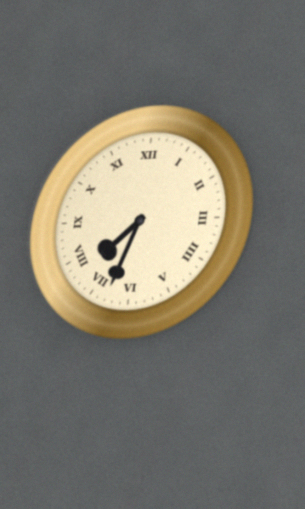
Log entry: 7:33
